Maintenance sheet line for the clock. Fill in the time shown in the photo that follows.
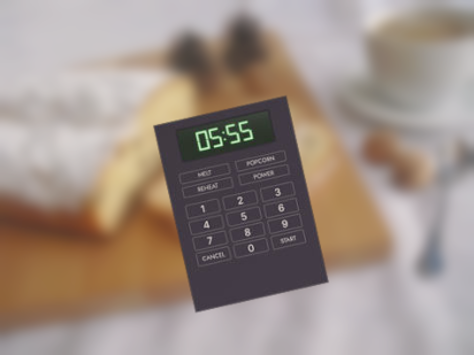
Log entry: 5:55
